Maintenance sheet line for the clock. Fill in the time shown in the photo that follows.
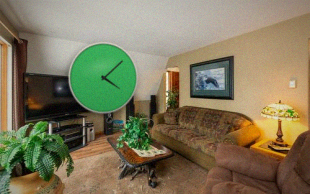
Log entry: 4:08
